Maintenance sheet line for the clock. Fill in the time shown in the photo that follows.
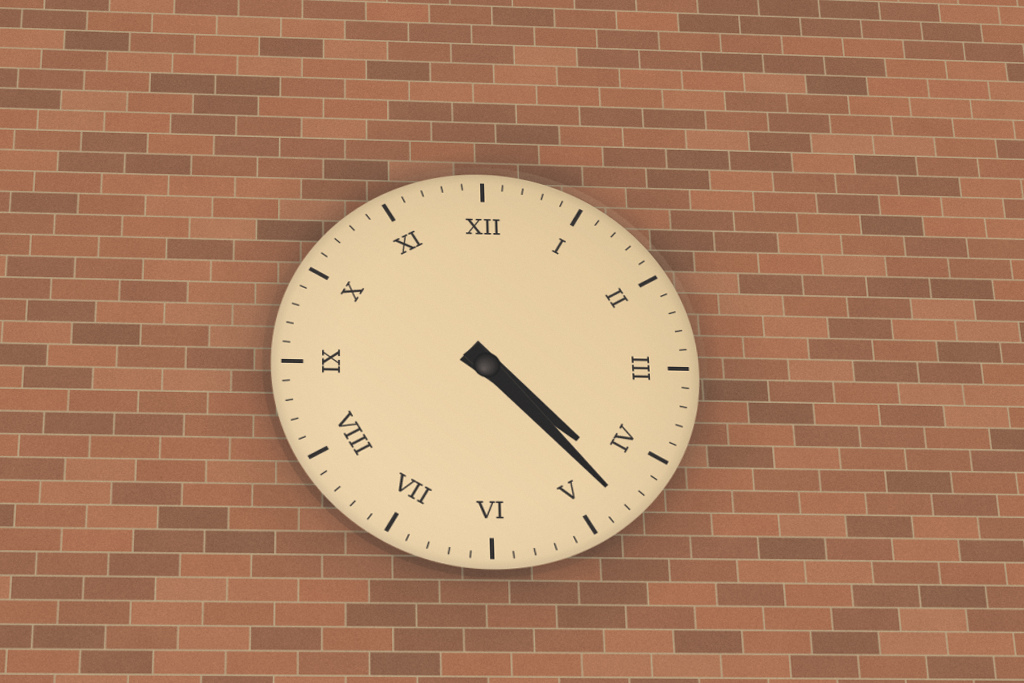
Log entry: 4:23
